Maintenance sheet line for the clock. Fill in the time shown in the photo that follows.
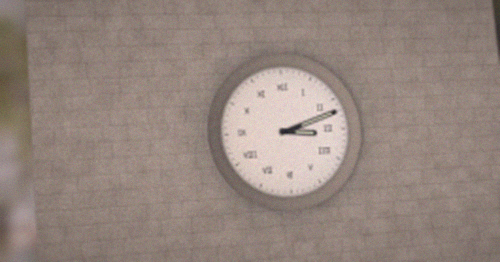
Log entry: 3:12
